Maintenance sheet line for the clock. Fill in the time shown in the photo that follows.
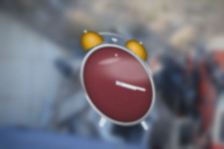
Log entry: 3:16
